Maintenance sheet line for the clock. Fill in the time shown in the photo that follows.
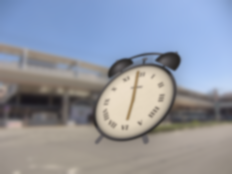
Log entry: 5:59
